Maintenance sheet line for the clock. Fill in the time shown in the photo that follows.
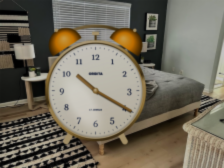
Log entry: 10:20
